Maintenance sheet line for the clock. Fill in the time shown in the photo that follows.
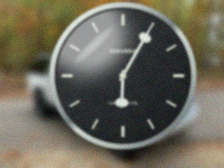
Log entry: 6:05
